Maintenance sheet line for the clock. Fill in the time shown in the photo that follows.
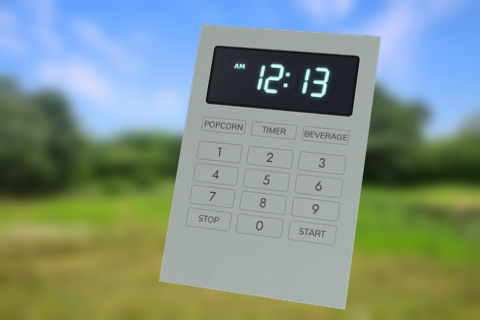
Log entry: 12:13
